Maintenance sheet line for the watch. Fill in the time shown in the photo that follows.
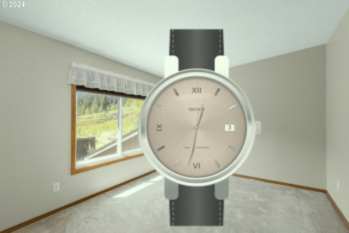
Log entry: 12:32
